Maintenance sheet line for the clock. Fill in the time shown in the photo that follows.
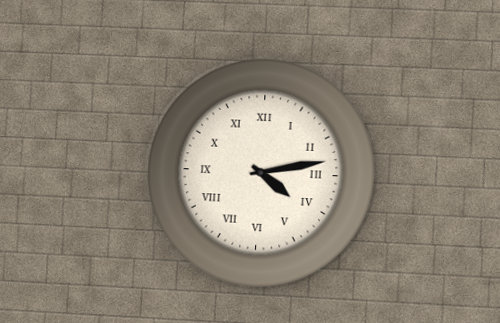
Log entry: 4:13
